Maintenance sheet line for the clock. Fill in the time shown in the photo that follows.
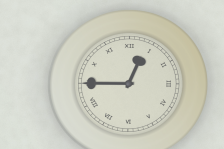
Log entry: 12:45
